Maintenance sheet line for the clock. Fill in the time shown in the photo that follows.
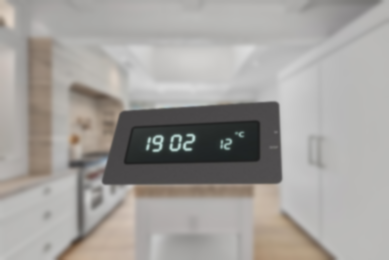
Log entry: 19:02
